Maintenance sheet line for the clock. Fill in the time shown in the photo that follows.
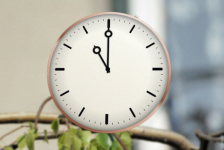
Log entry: 11:00
